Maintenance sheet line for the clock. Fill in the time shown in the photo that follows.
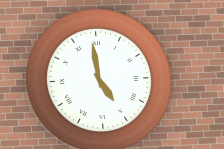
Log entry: 4:59
